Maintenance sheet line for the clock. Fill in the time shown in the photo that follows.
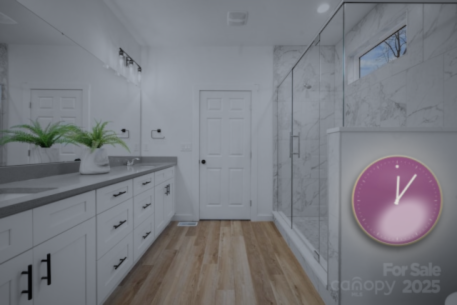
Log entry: 12:06
